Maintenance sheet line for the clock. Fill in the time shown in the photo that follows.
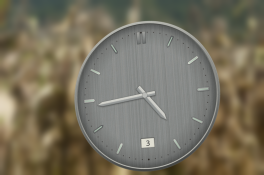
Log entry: 4:44
